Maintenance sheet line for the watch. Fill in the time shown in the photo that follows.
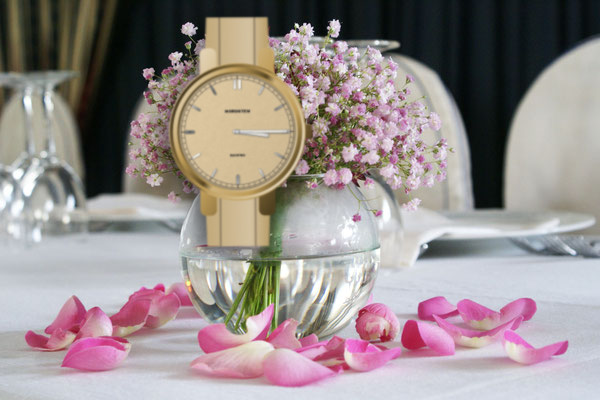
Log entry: 3:15
